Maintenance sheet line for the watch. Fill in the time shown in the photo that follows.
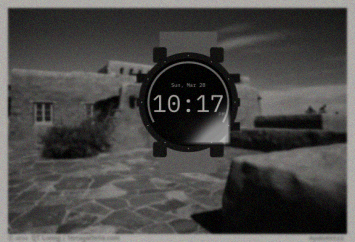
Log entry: 10:17
